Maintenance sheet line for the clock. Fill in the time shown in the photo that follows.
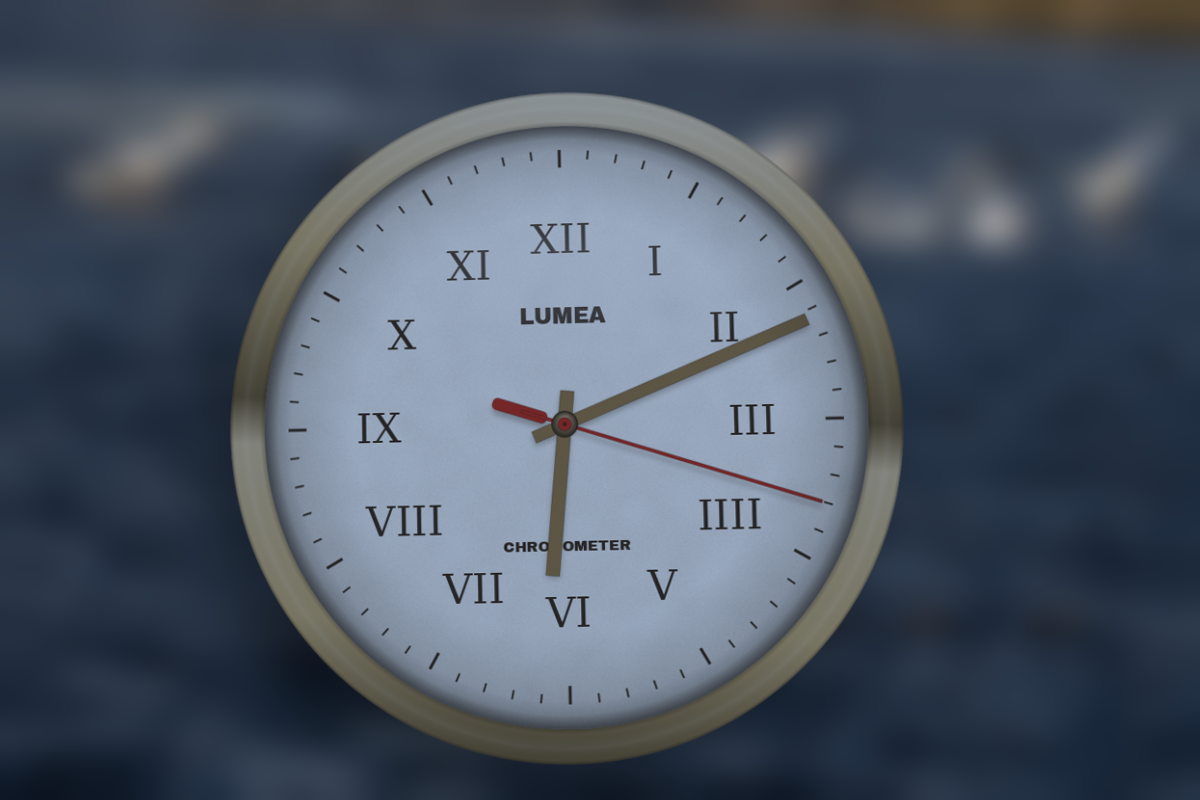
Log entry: 6:11:18
